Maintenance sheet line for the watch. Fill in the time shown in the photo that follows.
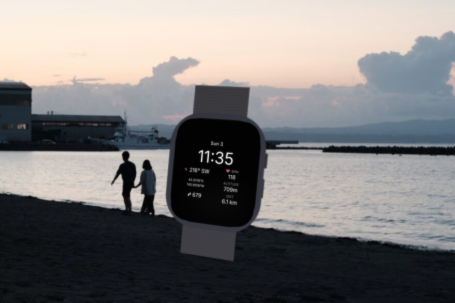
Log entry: 11:35
